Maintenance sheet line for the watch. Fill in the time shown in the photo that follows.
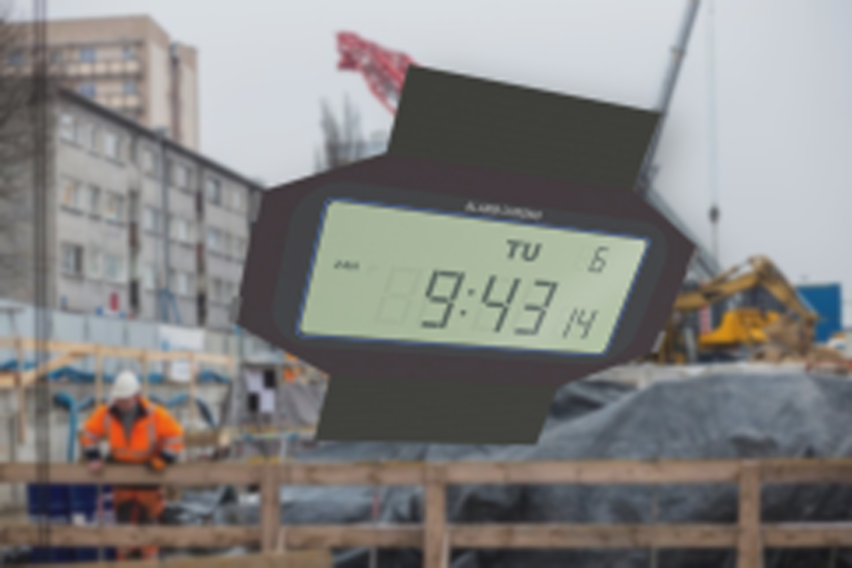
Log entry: 9:43:14
